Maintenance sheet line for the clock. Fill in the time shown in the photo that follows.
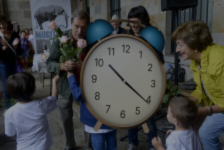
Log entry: 10:21
